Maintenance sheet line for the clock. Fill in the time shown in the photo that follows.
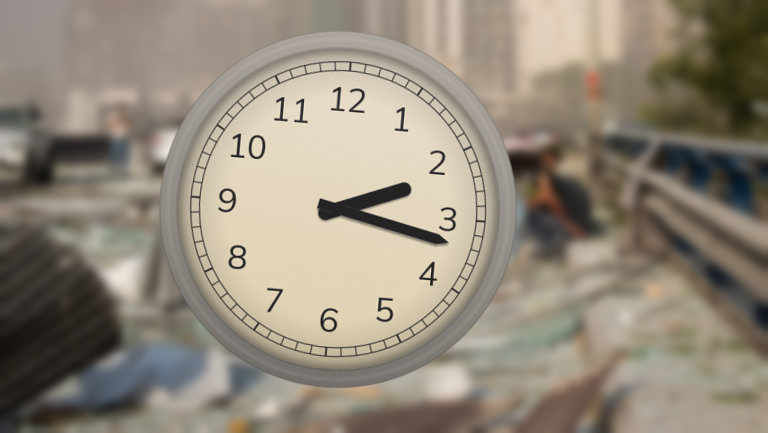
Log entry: 2:17
